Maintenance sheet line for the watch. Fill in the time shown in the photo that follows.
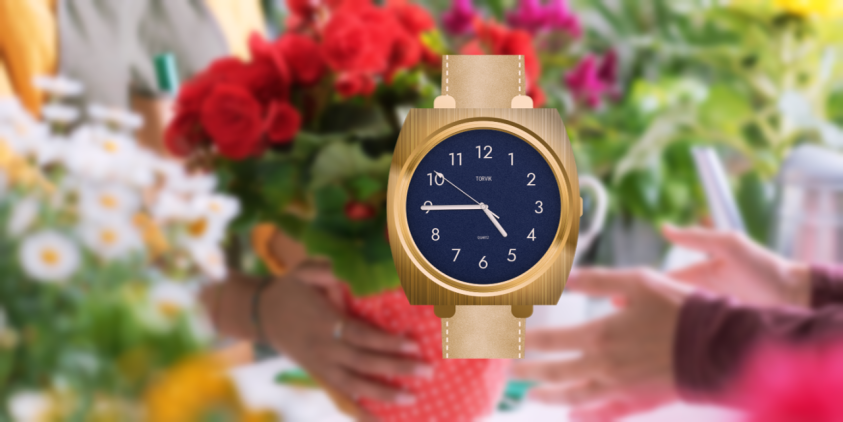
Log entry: 4:44:51
